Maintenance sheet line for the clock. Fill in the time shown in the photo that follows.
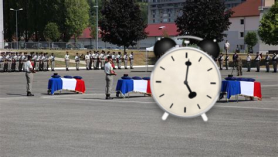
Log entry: 5:01
